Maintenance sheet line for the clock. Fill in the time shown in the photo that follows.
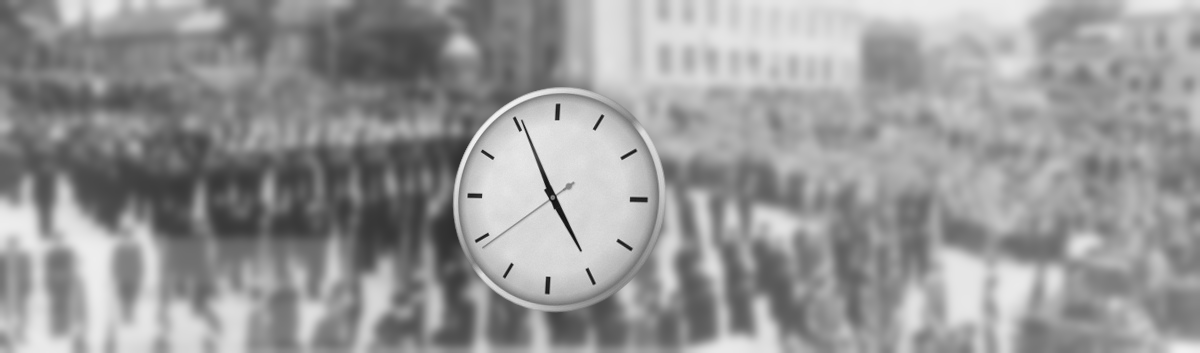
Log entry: 4:55:39
